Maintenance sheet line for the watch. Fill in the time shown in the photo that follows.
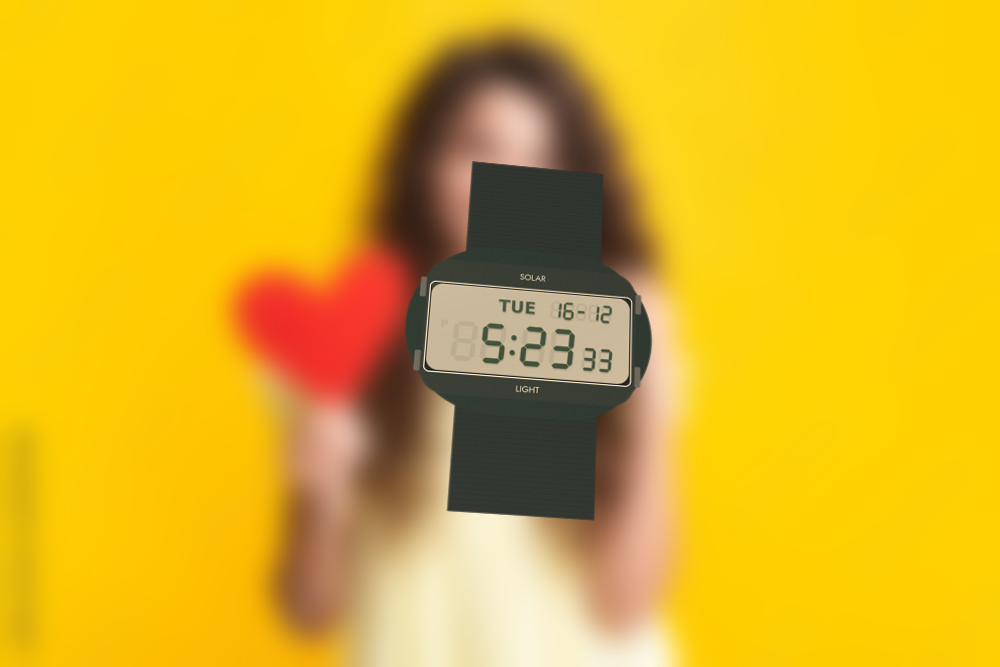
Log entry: 5:23:33
